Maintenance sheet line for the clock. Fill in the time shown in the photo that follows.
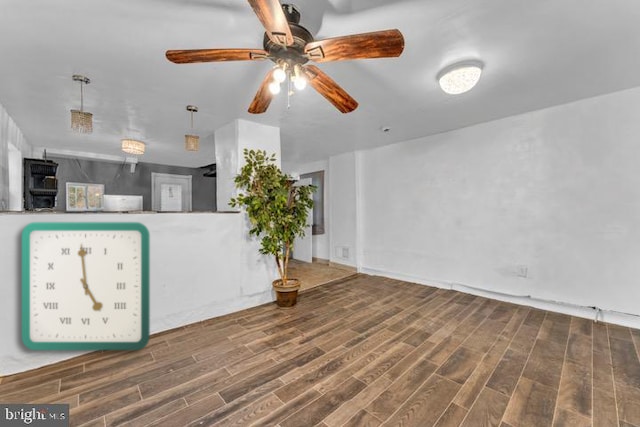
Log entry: 4:59
